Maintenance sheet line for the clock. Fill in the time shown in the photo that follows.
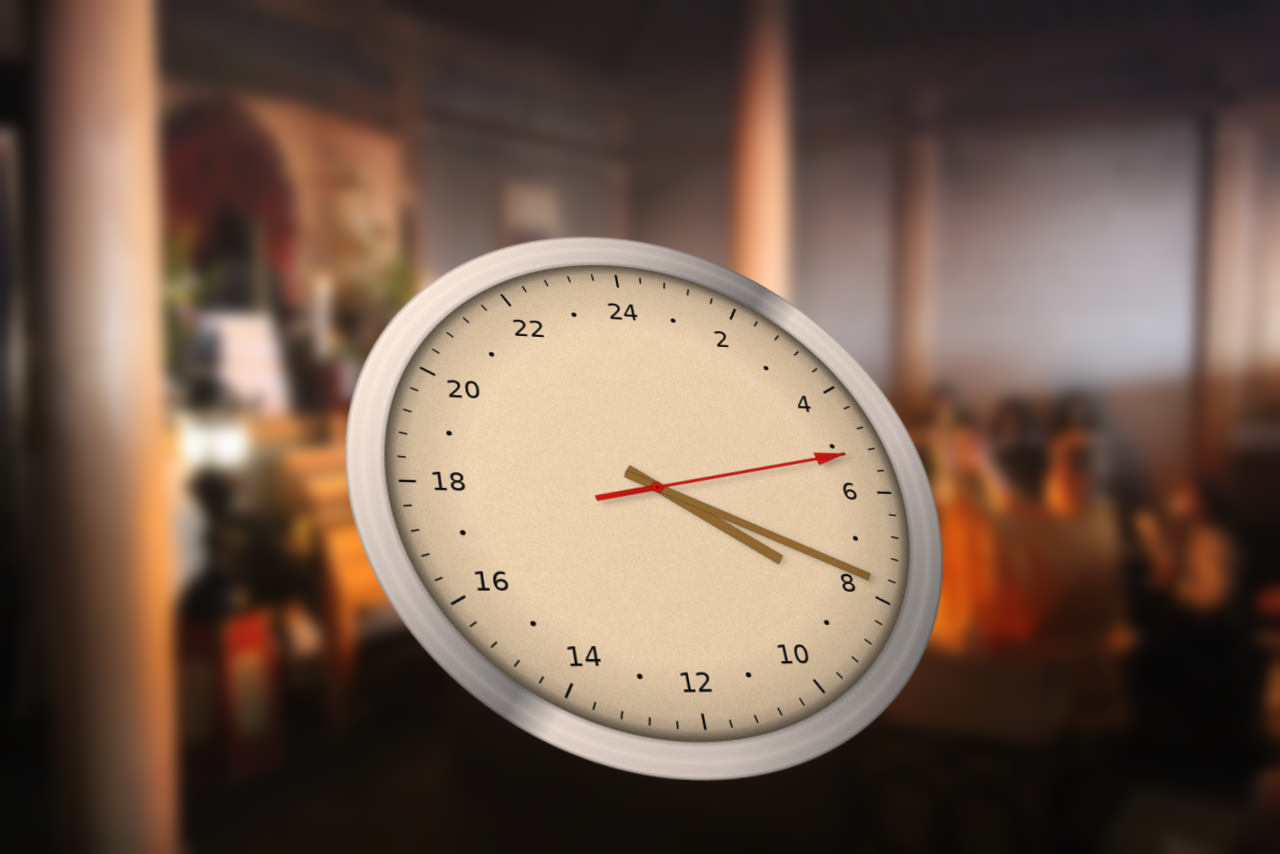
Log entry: 8:19:13
